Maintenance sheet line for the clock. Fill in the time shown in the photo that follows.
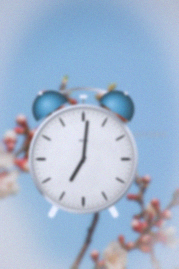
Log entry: 7:01
